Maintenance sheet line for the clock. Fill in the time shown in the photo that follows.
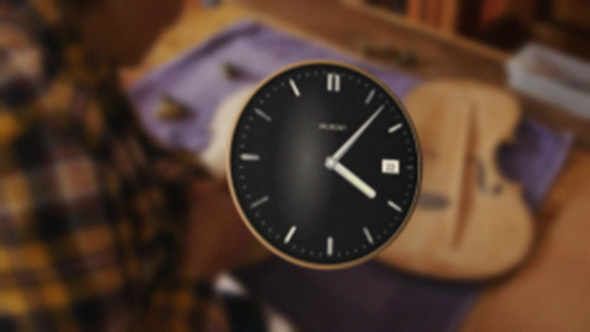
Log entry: 4:07
